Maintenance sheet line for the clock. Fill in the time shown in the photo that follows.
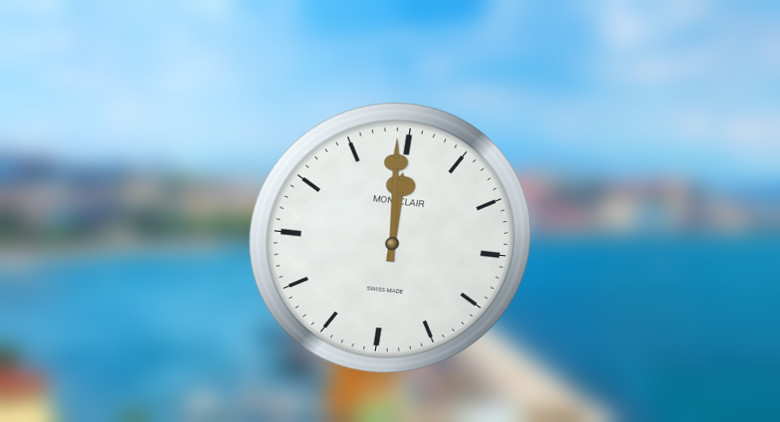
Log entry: 11:59
